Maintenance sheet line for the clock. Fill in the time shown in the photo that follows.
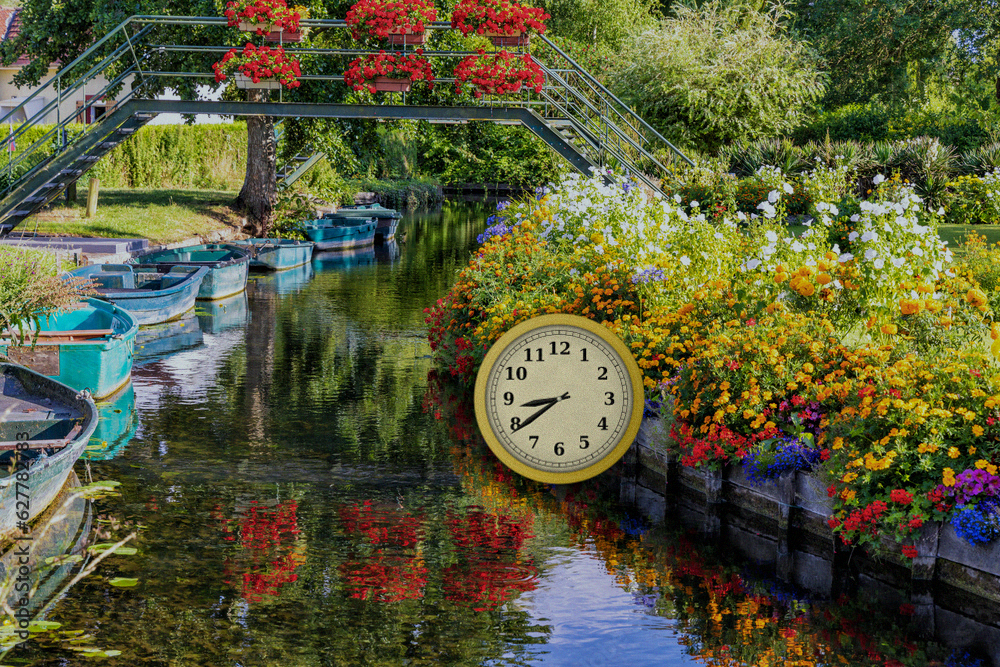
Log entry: 8:39
